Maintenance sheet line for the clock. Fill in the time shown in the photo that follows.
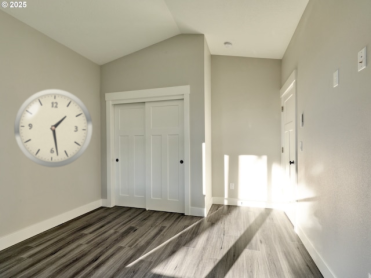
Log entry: 1:28
